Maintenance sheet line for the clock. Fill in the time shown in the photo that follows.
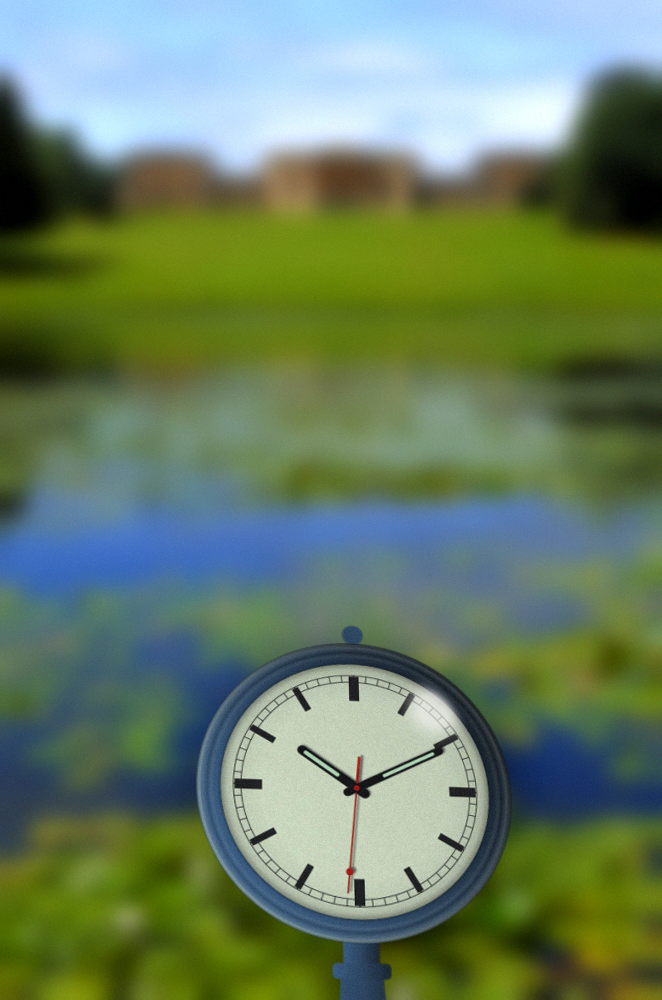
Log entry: 10:10:31
